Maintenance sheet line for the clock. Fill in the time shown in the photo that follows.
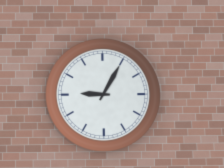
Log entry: 9:05
